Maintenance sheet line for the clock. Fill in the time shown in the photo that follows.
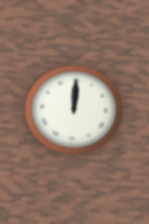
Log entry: 12:00
